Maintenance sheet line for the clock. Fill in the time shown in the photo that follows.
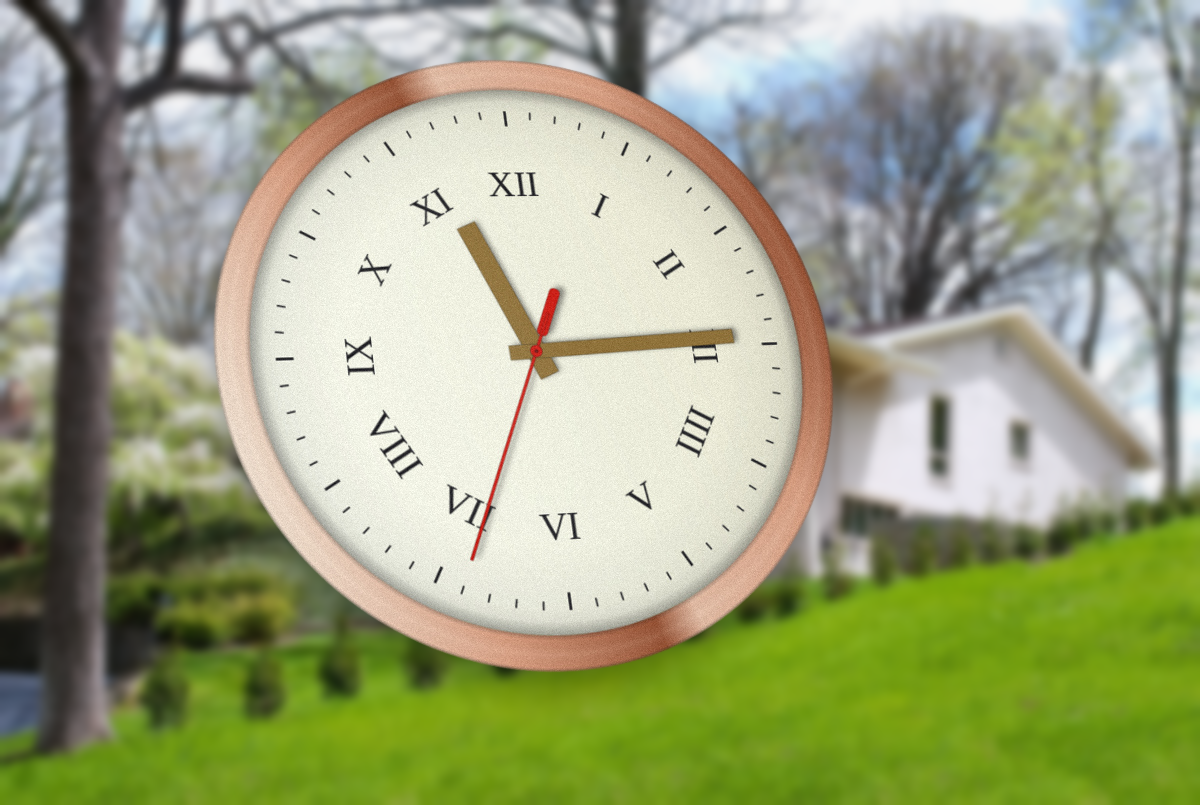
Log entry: 11:14:34
